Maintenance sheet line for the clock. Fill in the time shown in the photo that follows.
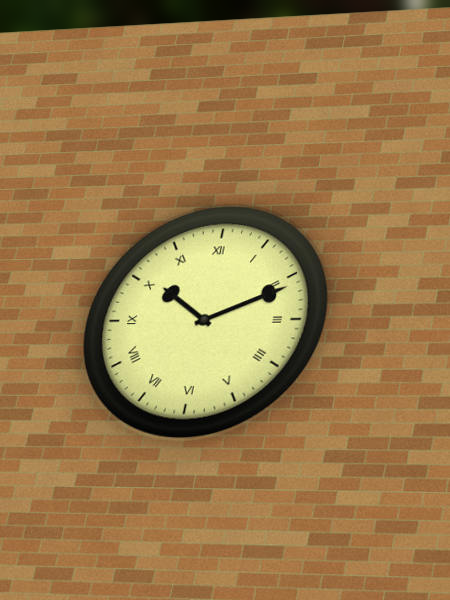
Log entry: 10:11
